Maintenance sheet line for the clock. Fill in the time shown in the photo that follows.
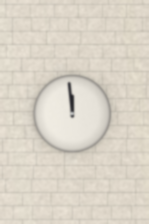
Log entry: 11:59
